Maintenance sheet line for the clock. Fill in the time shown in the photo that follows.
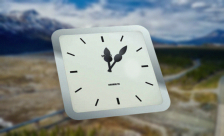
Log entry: 12:07
